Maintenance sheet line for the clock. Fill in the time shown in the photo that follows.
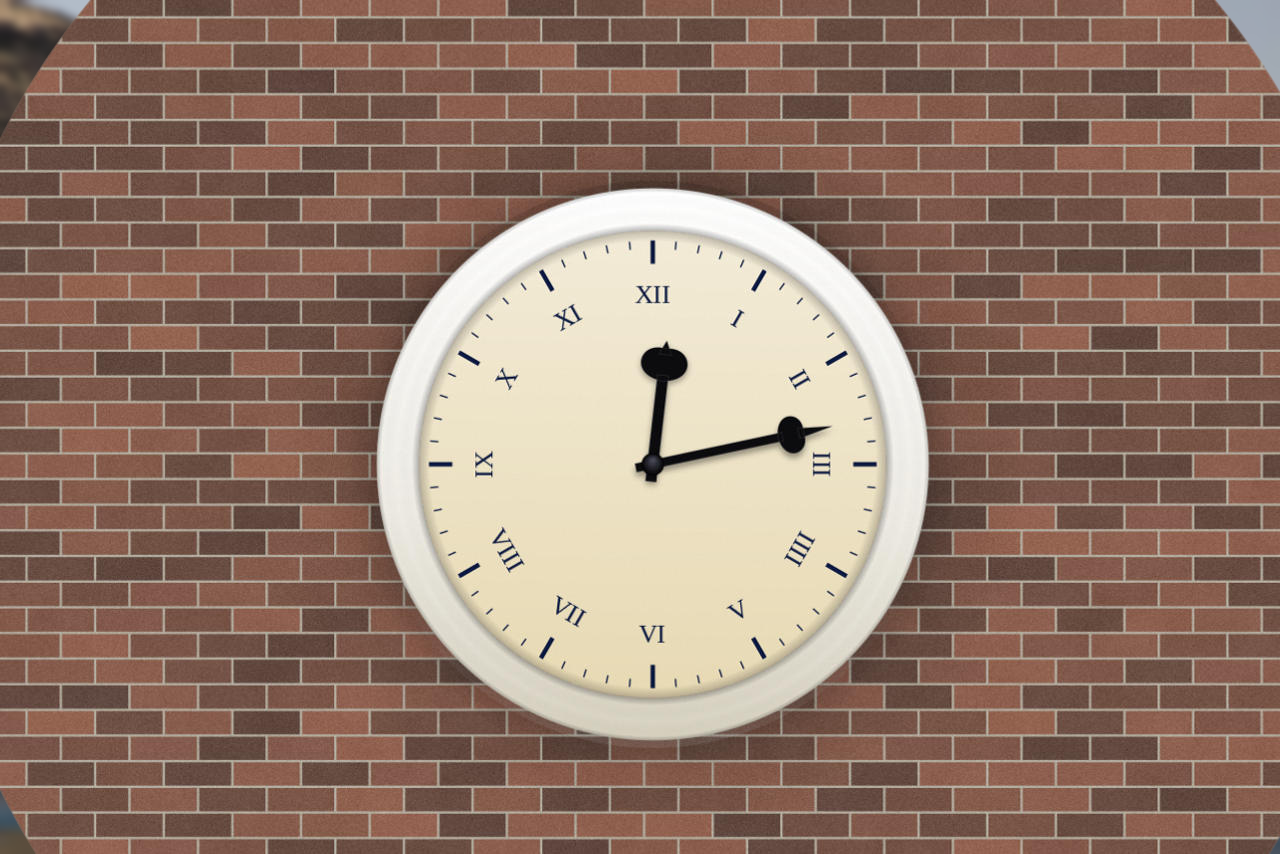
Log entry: 12:13
